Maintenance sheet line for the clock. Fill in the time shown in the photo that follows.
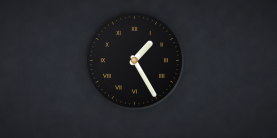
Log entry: 1:25
